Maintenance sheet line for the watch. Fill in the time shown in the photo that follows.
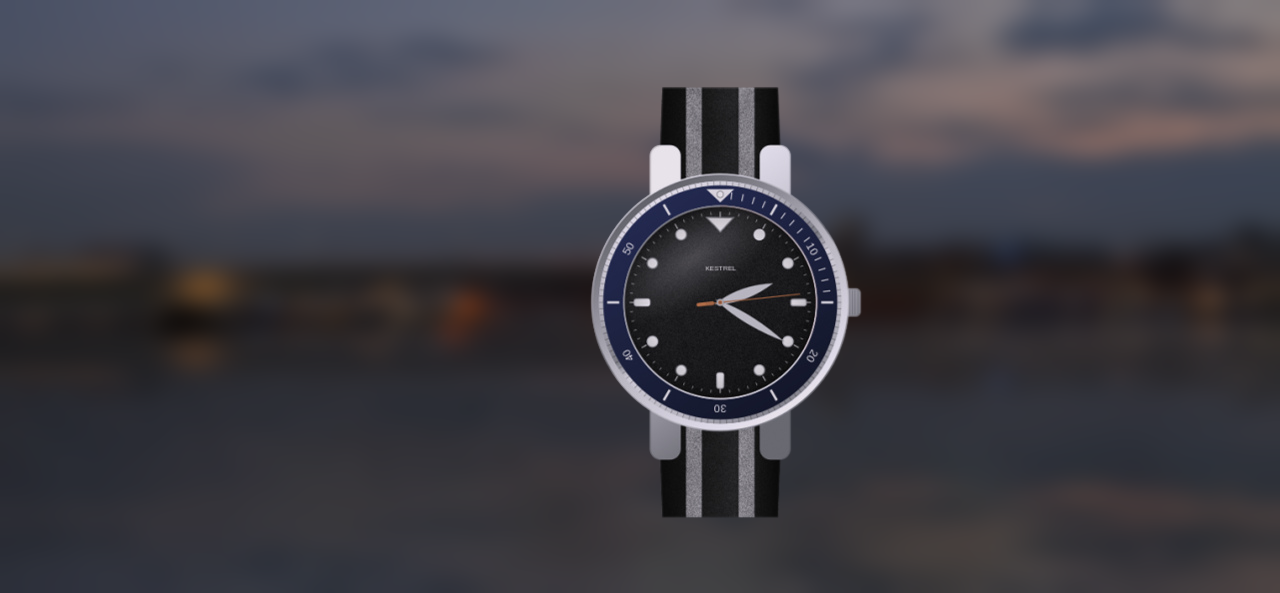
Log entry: 2:20:14
